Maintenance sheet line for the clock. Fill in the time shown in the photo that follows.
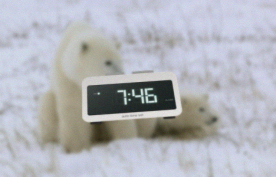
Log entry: 7:46
